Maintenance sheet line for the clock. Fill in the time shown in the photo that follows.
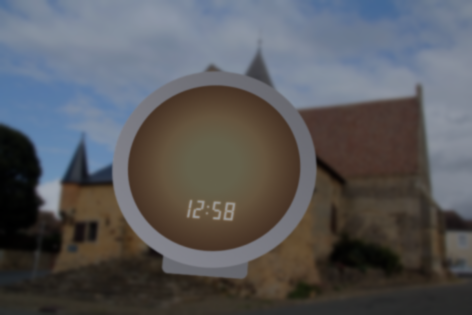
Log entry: 12:58
